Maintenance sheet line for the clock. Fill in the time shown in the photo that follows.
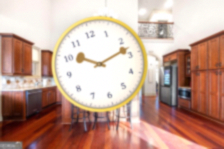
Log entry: 10:13
